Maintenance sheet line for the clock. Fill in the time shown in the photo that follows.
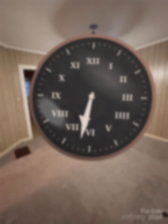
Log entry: 6:32
